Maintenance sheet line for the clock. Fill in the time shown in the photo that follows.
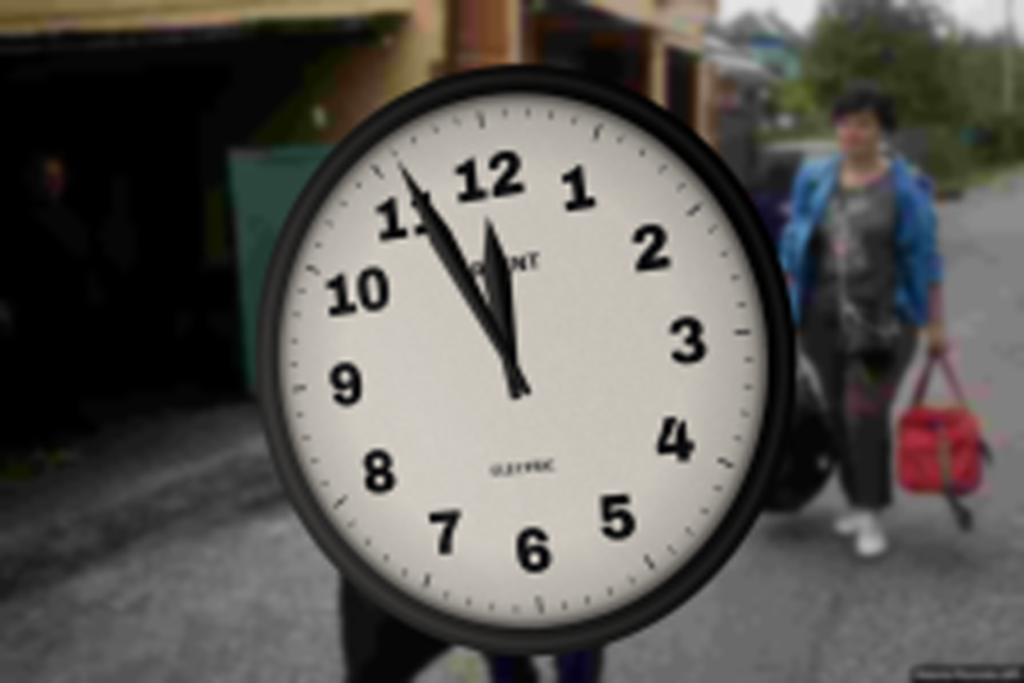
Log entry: 11:56
